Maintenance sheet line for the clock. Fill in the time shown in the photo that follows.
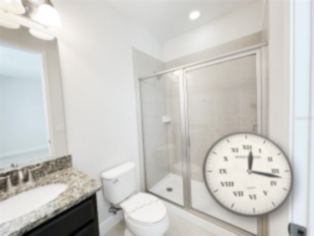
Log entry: 12:17
